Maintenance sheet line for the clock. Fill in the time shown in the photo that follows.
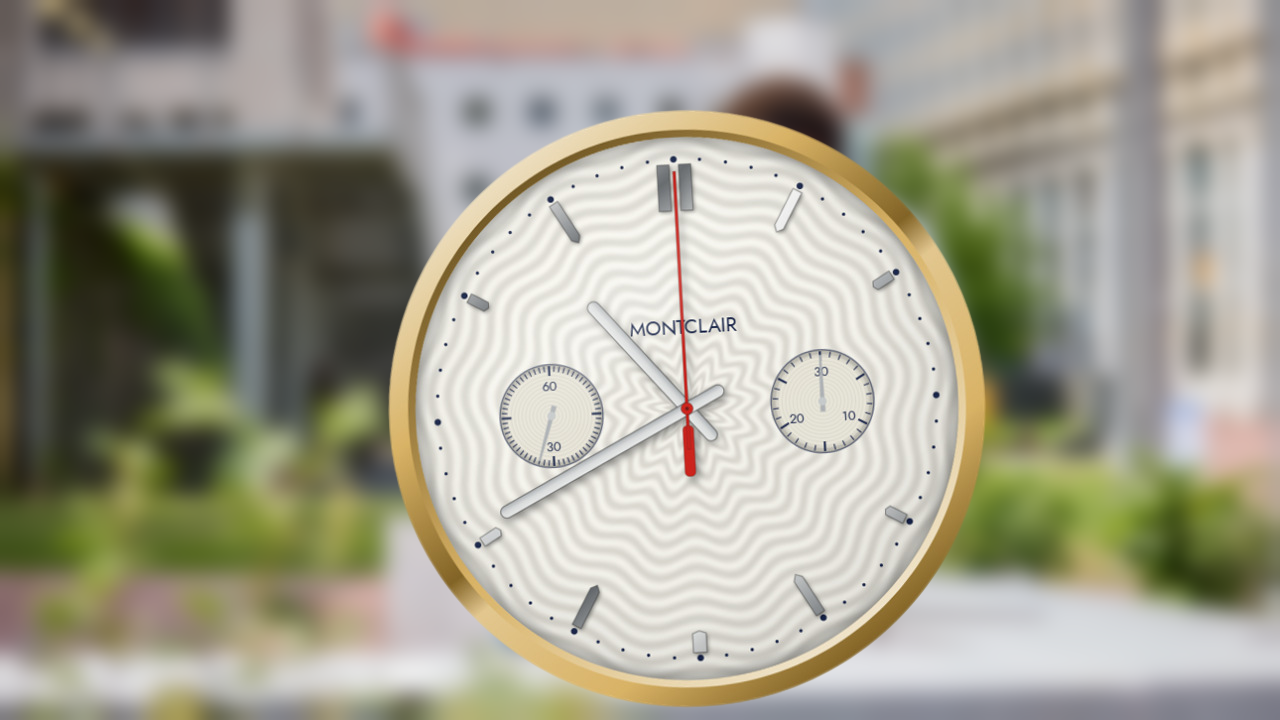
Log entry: 10:40:33
